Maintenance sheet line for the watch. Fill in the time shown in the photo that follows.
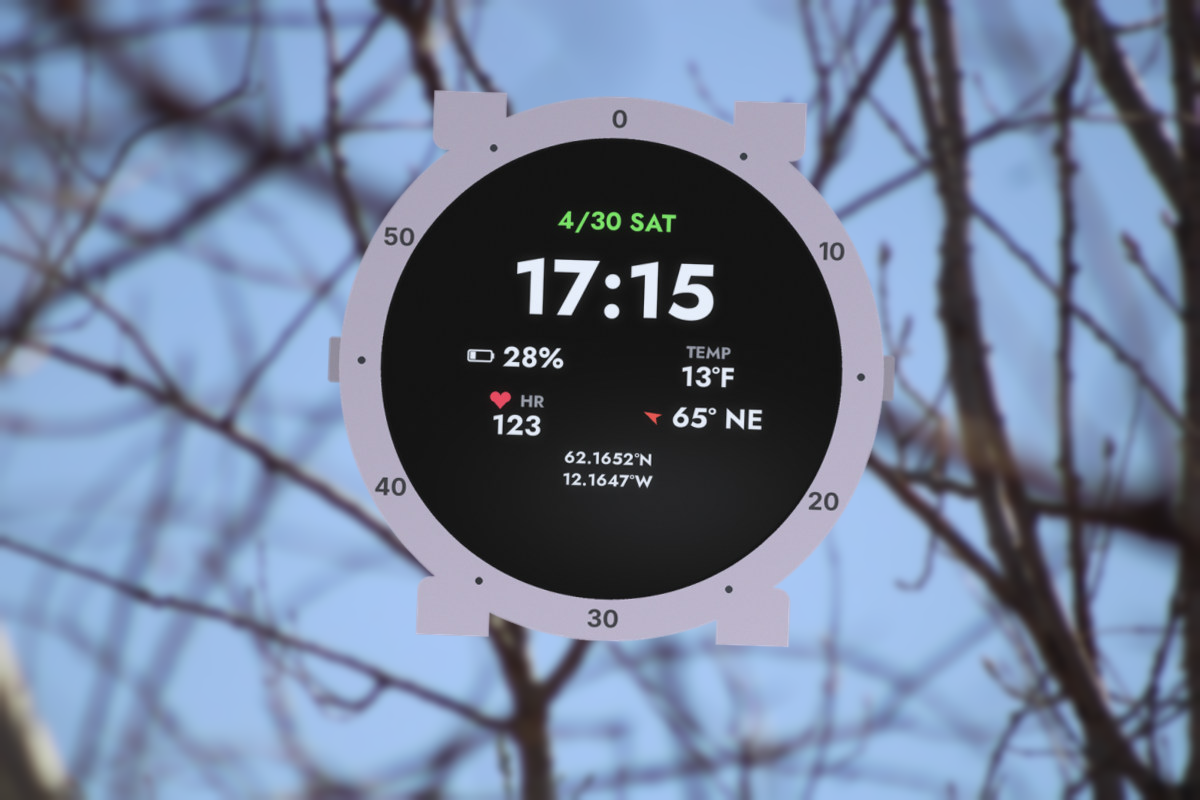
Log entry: 17:15
